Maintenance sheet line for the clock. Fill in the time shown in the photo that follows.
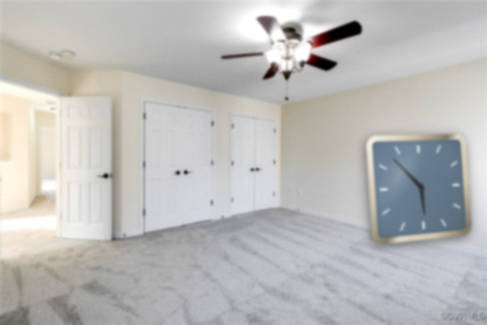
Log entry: 5:53
